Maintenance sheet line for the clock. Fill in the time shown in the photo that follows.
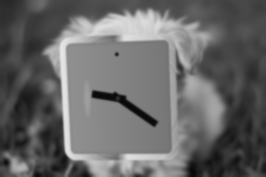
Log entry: 9:21
